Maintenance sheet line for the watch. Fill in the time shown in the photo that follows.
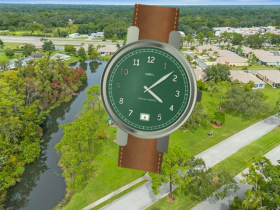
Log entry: 4:08
